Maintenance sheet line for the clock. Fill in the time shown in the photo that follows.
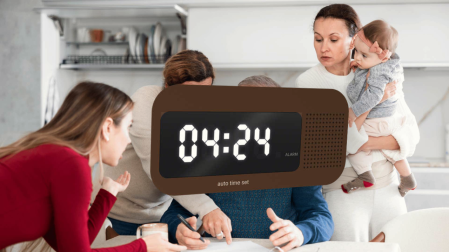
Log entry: 4:24
